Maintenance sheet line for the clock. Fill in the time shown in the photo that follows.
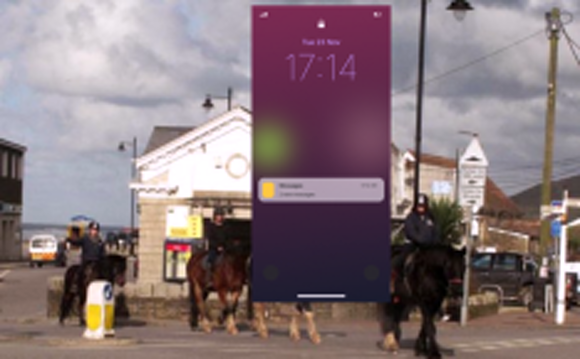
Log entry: 17:14
